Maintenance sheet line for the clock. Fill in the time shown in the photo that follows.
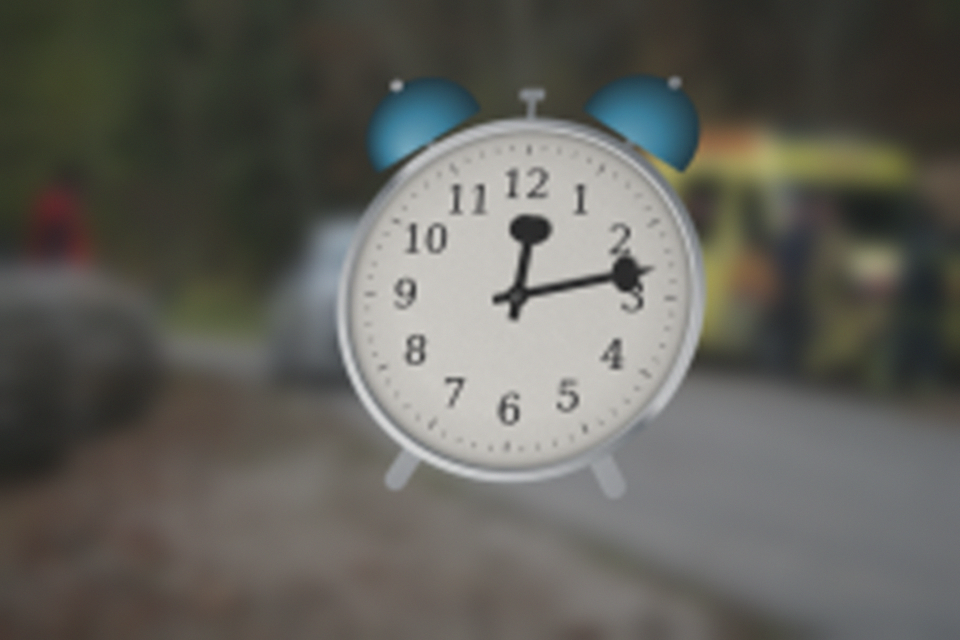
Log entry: 12:13
